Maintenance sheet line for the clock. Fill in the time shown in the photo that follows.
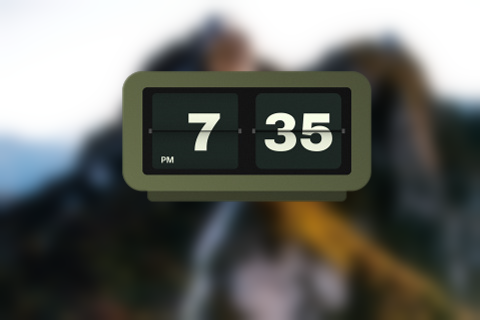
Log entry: 7:35
